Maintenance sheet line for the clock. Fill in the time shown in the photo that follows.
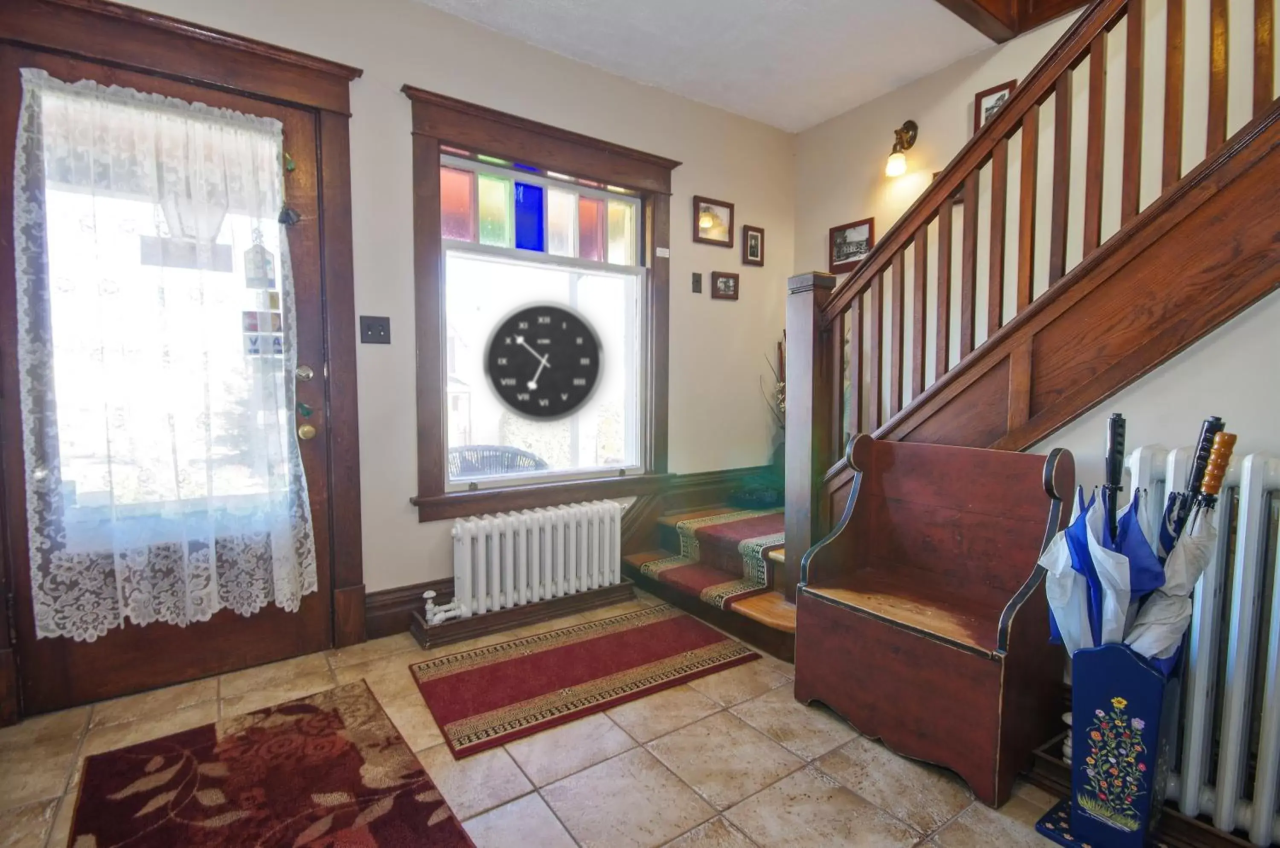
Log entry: 6:52
